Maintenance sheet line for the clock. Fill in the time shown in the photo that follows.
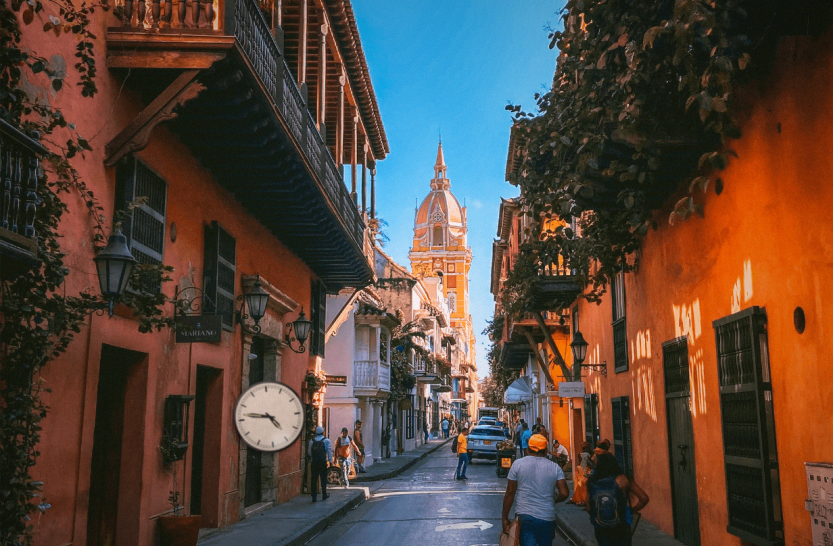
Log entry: 4:47
